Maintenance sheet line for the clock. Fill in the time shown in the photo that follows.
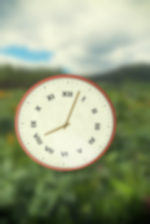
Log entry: 8:03
